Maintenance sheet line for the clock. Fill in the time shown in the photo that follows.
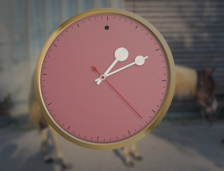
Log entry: 1:10:22
